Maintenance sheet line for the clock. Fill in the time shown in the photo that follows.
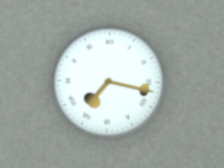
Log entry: 7:17
